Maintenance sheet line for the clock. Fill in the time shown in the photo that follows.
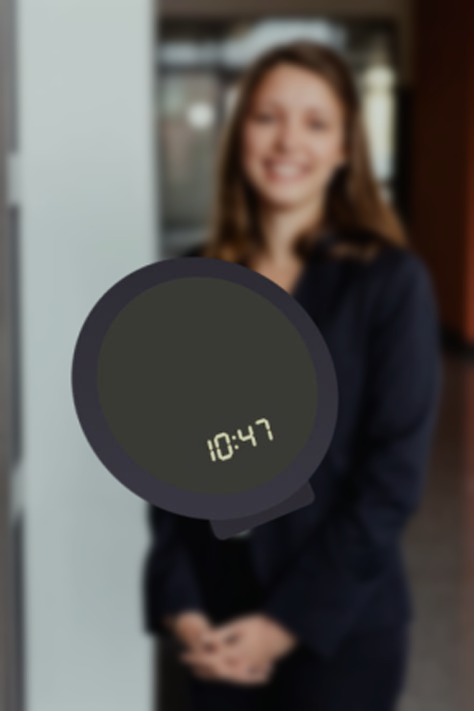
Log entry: 10:47
